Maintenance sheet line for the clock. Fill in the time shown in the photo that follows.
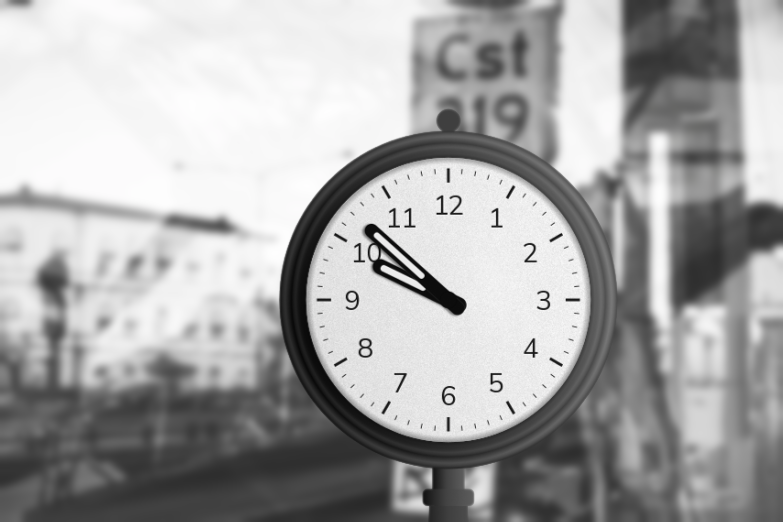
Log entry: 9:52
